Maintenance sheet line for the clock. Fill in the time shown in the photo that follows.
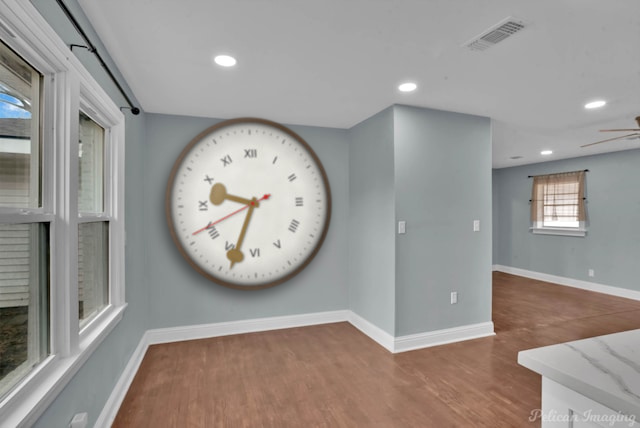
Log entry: 9:33:41
